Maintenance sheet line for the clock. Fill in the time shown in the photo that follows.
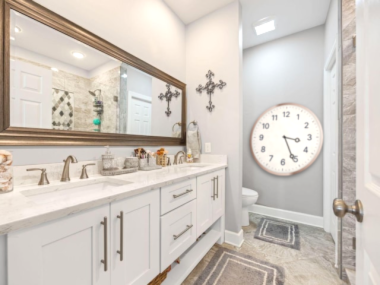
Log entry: 3:26
